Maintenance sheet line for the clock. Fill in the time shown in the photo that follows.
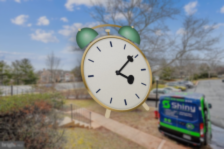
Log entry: 4:09
